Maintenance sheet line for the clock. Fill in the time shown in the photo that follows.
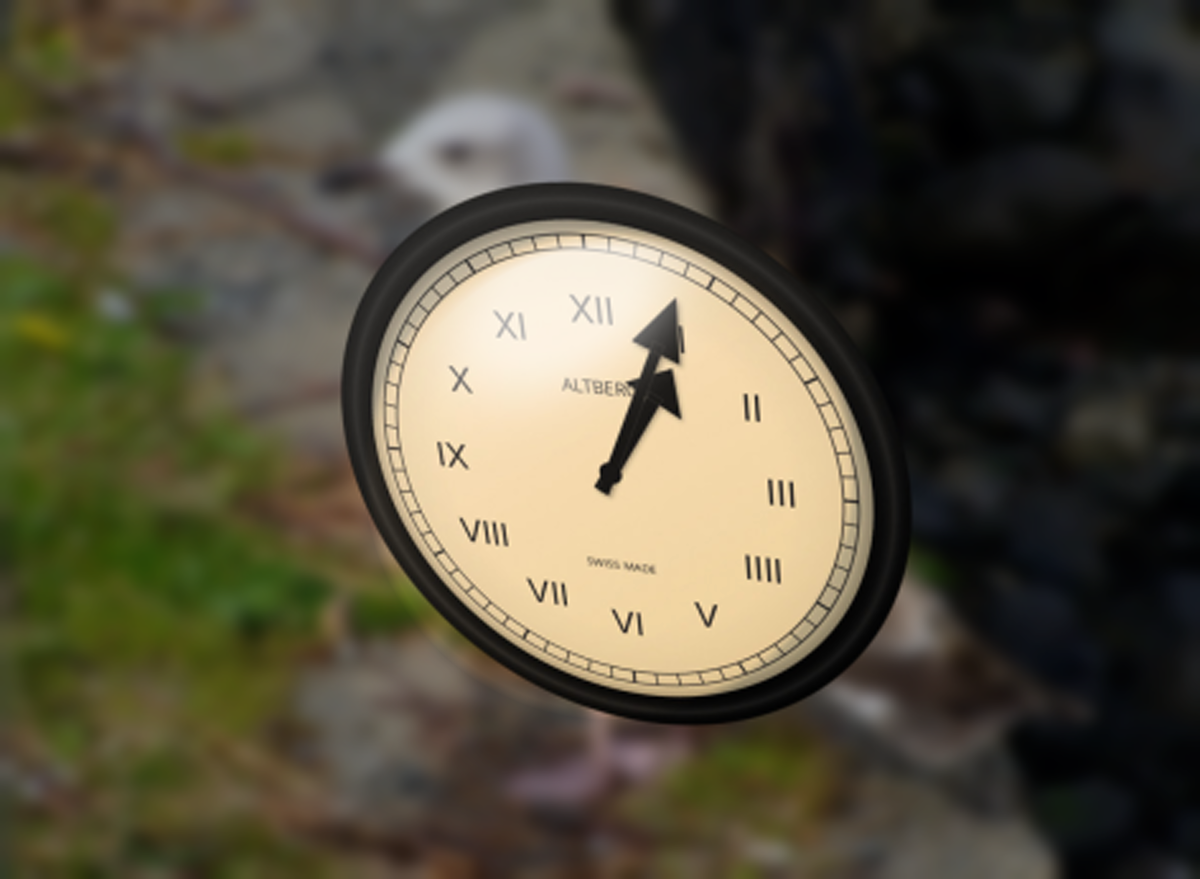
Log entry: 1:04
